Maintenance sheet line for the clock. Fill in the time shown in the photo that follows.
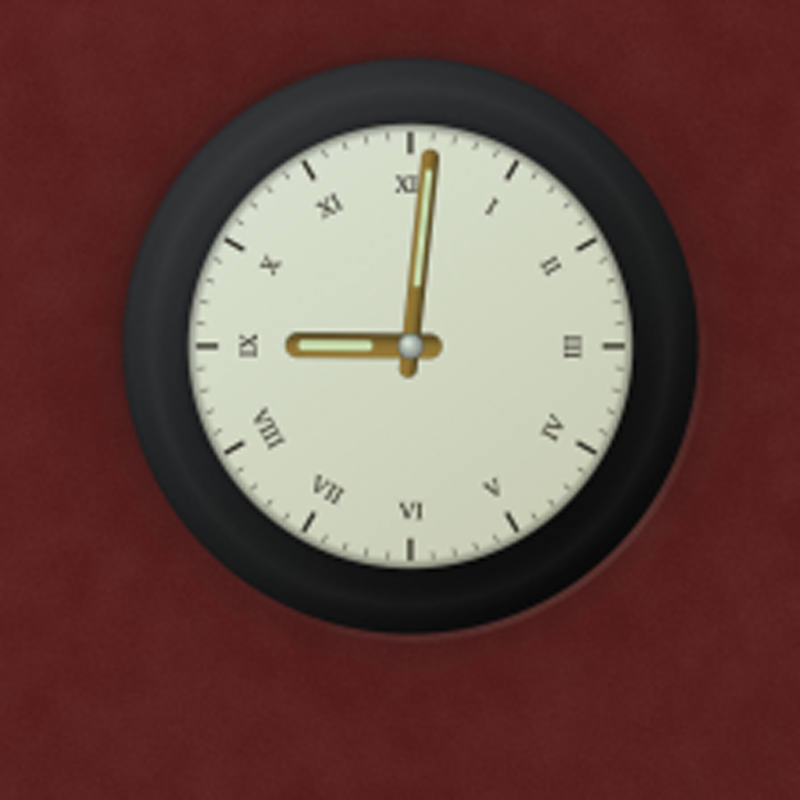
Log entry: 9:01
